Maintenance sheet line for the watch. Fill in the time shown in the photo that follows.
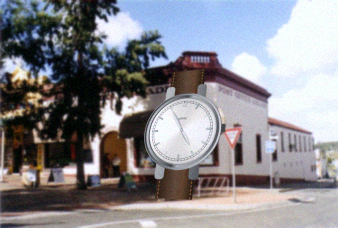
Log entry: 4:55
